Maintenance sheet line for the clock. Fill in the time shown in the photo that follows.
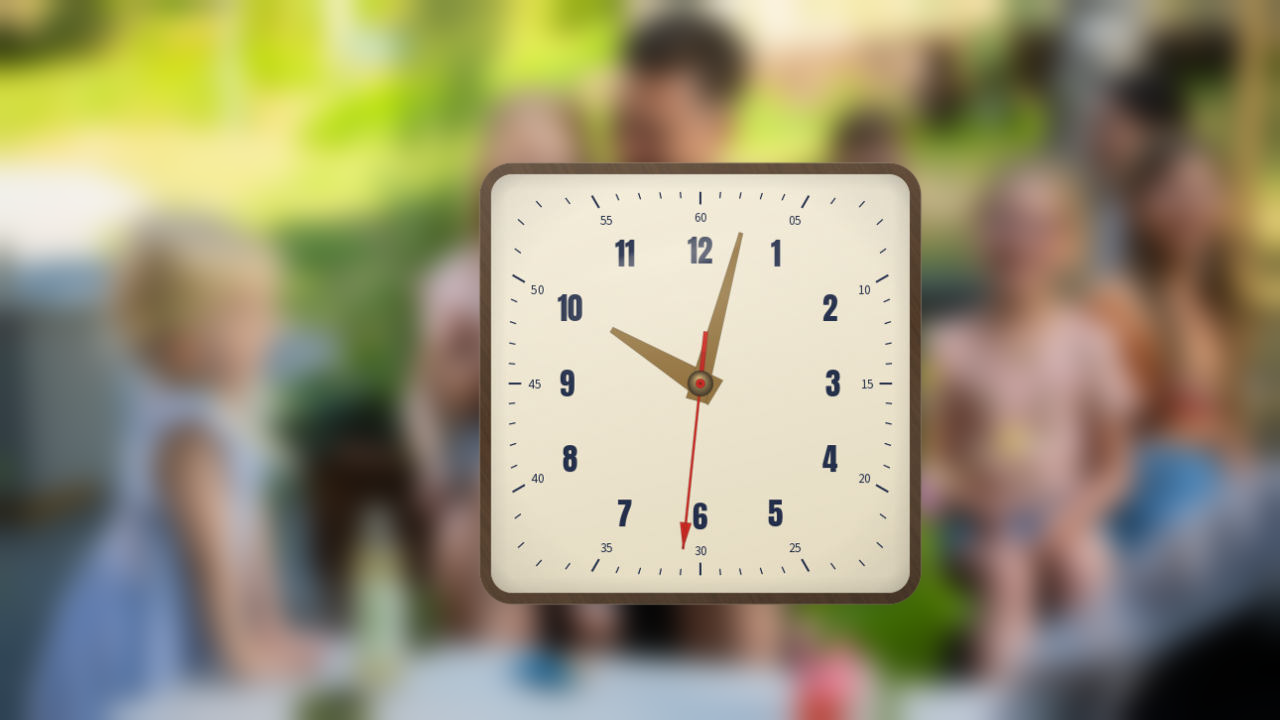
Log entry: 10:02:31
